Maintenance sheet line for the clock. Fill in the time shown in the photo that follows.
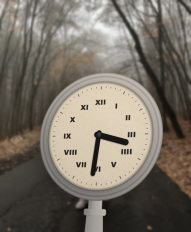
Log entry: 3:31
